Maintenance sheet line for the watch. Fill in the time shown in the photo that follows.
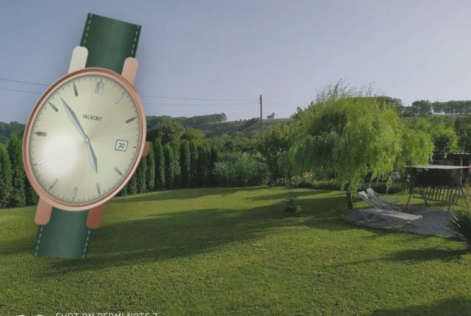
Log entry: 4:52
